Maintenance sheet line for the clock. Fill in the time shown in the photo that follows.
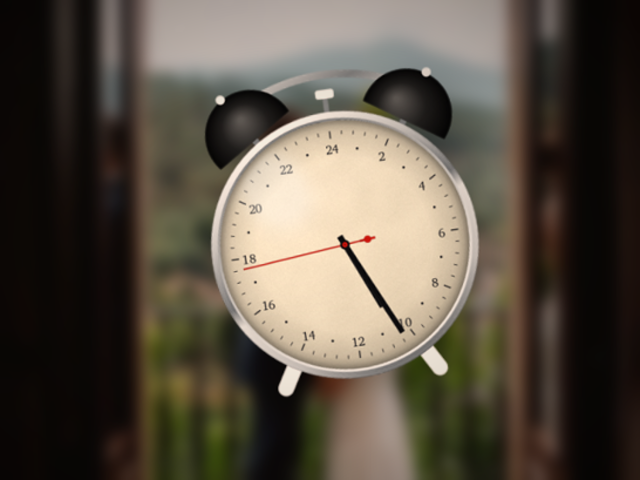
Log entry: 10:25:44
